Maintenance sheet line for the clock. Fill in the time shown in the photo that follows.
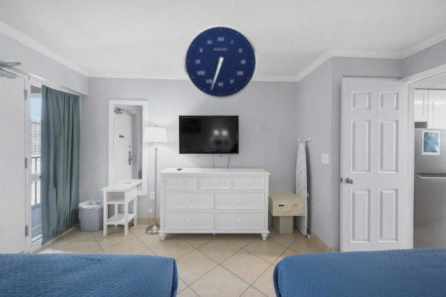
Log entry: 6:33
